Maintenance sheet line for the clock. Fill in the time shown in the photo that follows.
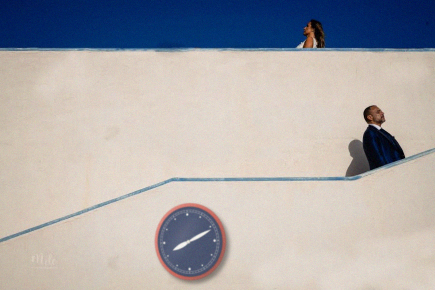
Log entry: 8:11
